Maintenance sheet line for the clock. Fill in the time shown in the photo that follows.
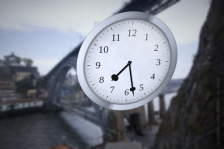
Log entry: 7:28
